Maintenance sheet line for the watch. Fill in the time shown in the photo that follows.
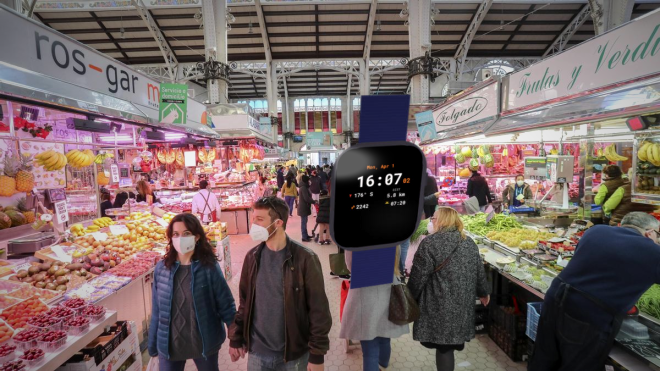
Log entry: 16:07
